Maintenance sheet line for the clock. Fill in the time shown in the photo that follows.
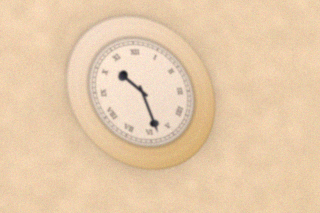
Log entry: 10:28
